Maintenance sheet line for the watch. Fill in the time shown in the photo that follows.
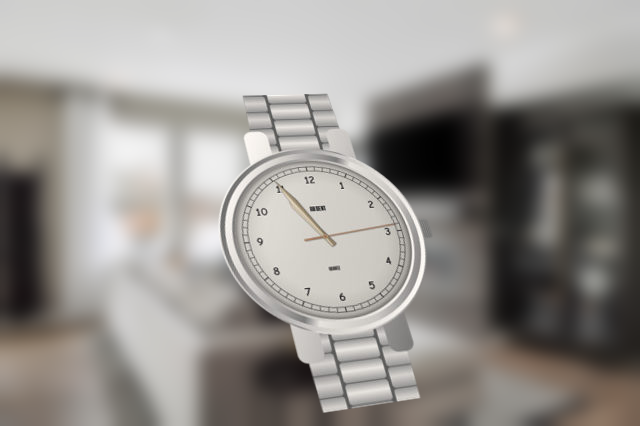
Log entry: 10:55:14
